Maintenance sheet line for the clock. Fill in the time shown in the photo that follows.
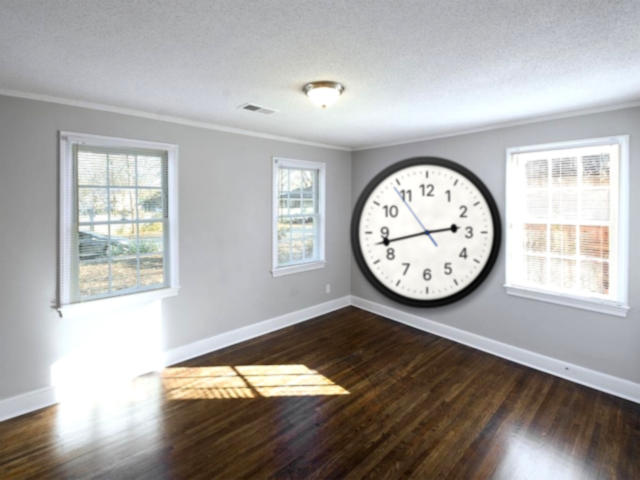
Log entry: 2:42:54
